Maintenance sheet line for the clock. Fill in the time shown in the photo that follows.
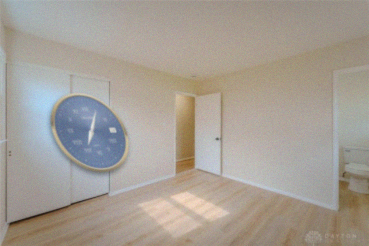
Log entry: 7:05
